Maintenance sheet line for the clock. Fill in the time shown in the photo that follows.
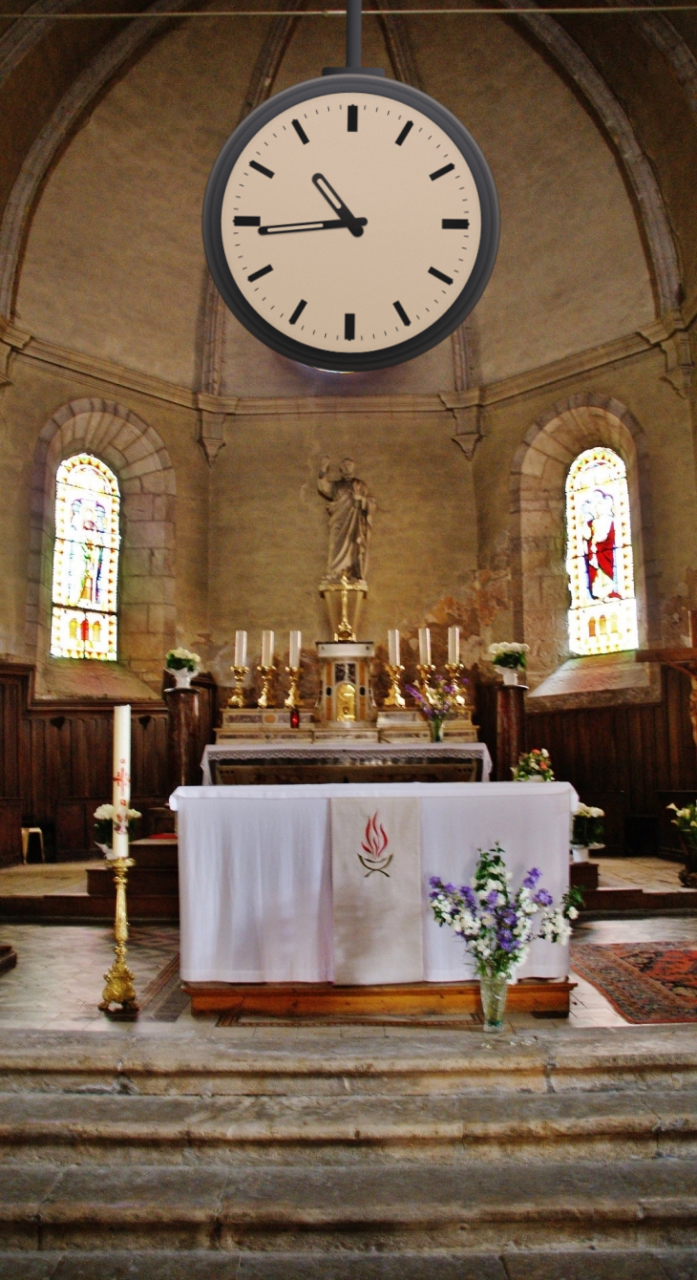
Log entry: 10:44
